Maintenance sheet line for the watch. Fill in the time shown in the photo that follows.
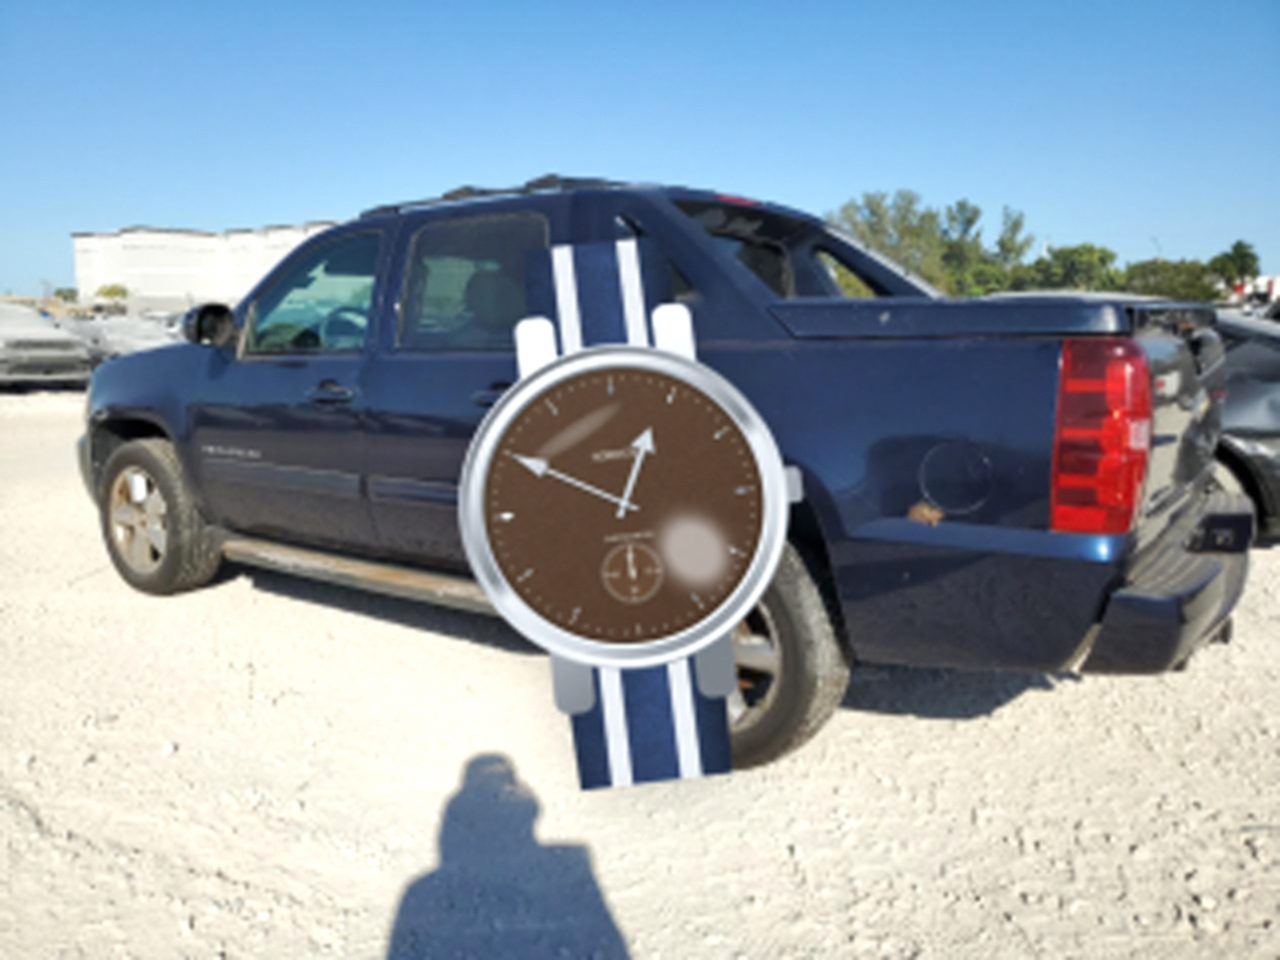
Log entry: 12:50
